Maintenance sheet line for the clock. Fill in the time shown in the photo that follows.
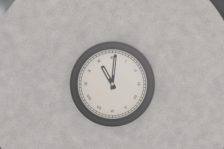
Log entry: 11:01
